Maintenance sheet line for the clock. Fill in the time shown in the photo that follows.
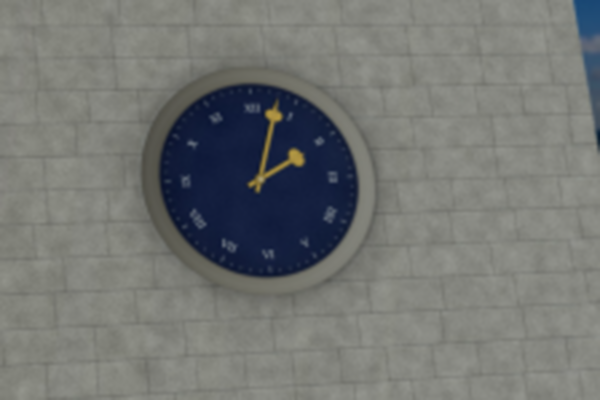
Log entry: 2:03
